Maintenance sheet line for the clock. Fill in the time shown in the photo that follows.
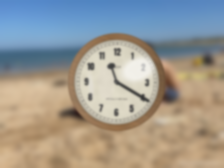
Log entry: 11:20
